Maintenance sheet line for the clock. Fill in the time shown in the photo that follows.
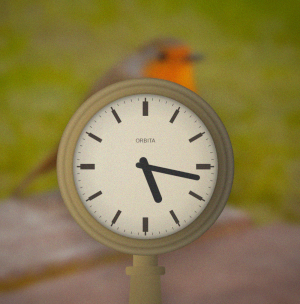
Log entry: 5:17
